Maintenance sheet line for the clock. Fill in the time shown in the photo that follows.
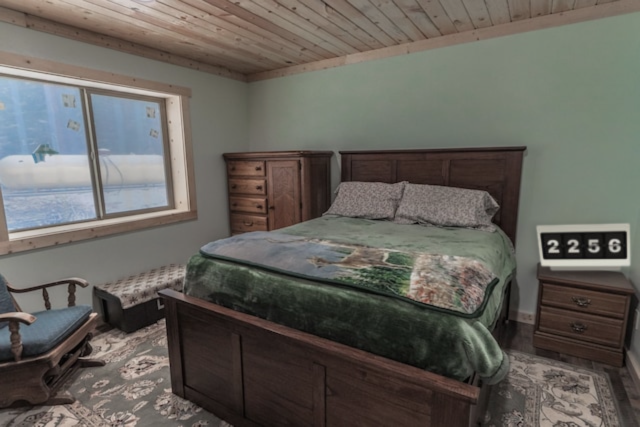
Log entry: 22:56
